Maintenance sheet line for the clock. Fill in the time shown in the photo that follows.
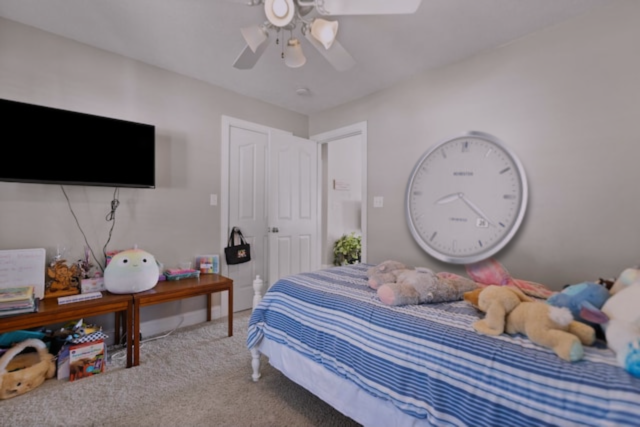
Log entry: 8:21
